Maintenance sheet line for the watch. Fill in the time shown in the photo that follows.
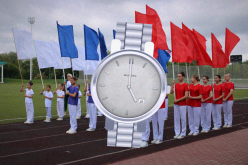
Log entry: 5:00
